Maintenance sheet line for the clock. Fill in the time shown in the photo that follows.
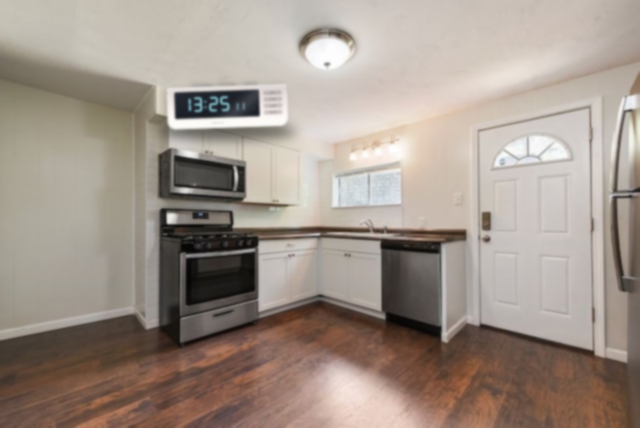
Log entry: 13:25
